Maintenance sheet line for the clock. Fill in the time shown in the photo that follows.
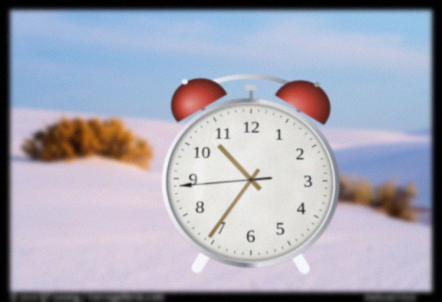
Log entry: 10:35:44
